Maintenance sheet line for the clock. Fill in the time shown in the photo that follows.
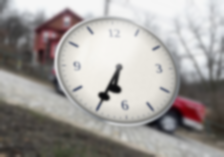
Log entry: 6:35
